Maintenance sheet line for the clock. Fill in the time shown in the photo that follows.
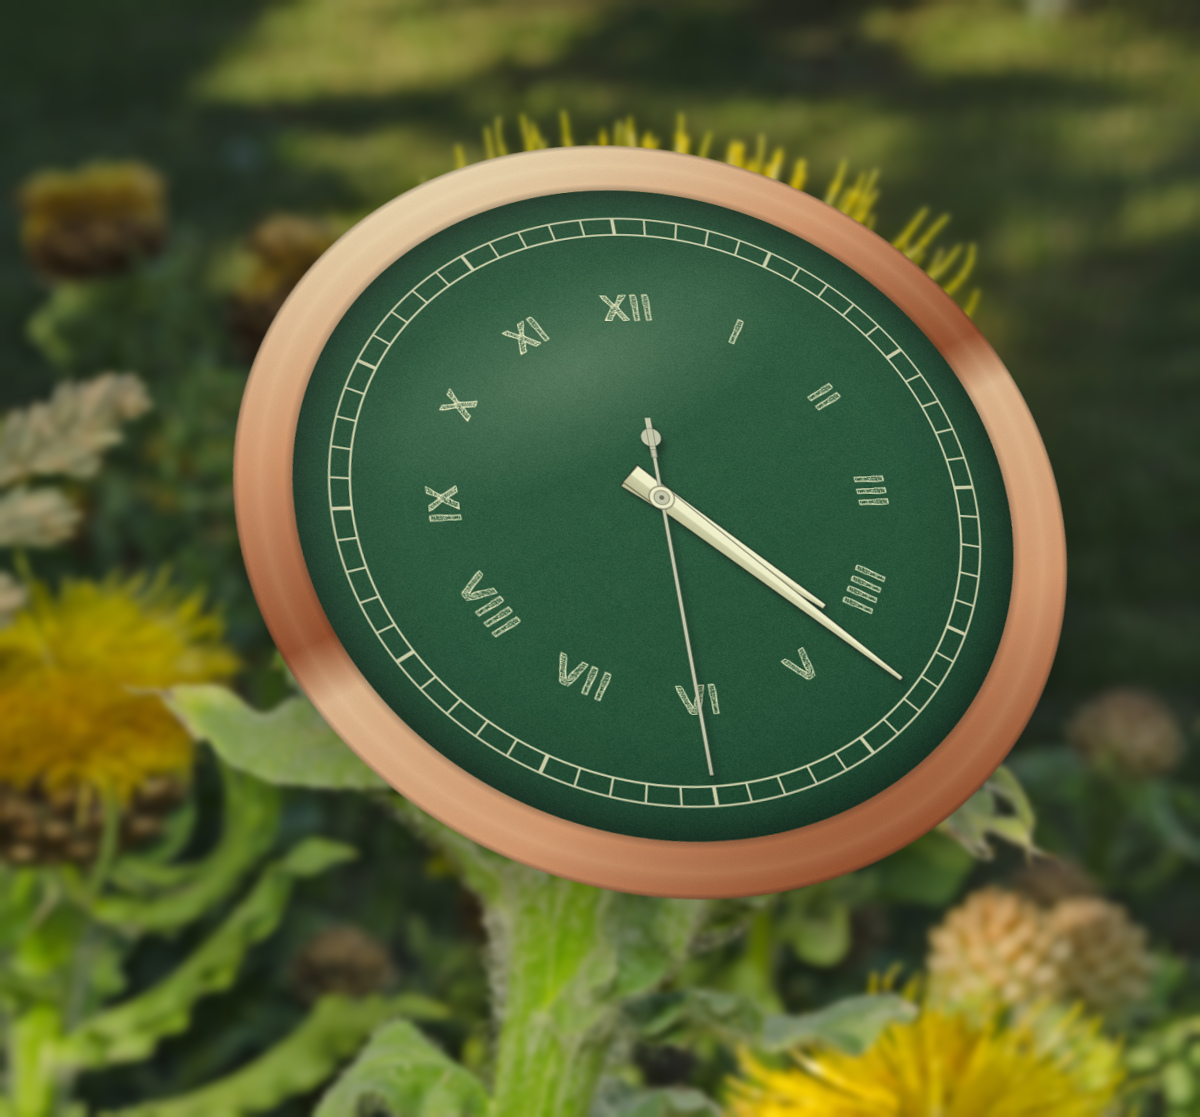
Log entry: 4:22:30
